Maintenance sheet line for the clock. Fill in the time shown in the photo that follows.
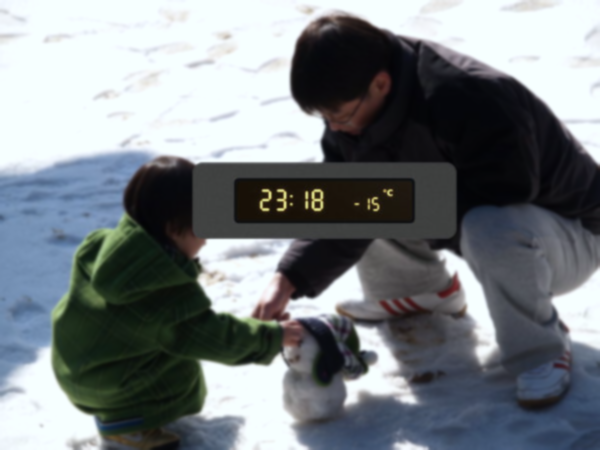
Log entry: 23:18
